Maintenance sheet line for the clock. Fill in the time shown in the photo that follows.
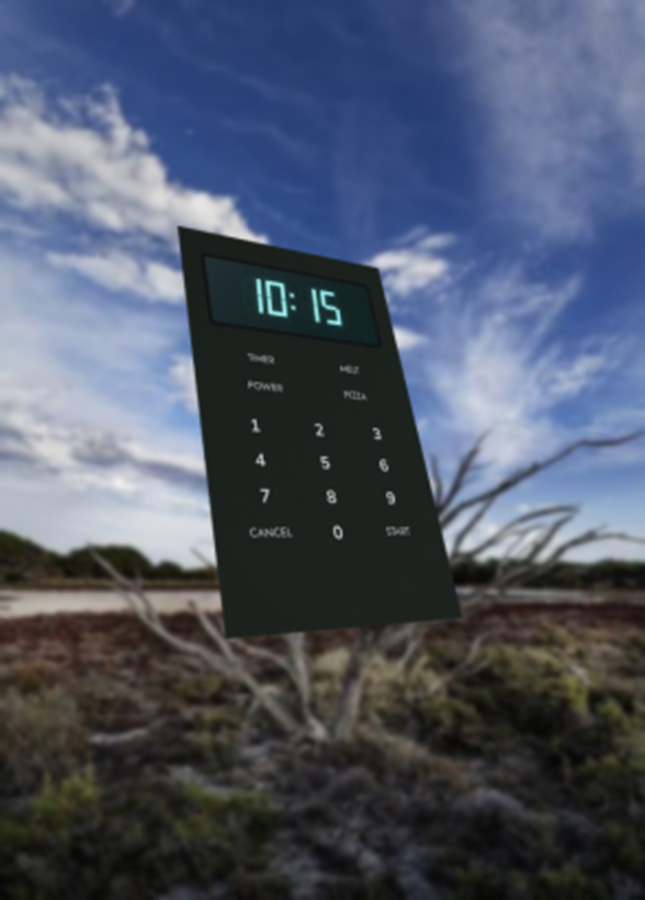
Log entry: 10:15
